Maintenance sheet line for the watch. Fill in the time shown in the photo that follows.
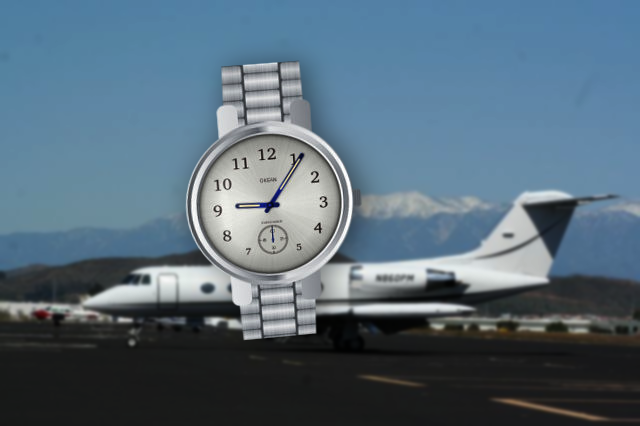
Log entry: 9:06
